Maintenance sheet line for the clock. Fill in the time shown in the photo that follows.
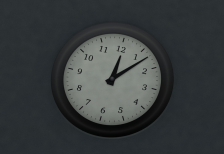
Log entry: 12:07
